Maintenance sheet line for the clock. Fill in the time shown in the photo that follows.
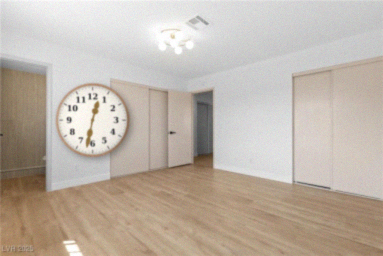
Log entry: 12:32
